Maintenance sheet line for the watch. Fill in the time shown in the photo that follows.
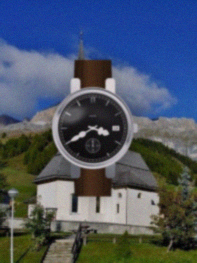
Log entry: 3:40
